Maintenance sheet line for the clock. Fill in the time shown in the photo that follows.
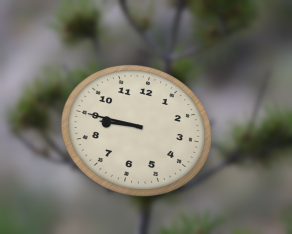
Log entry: 8:45
